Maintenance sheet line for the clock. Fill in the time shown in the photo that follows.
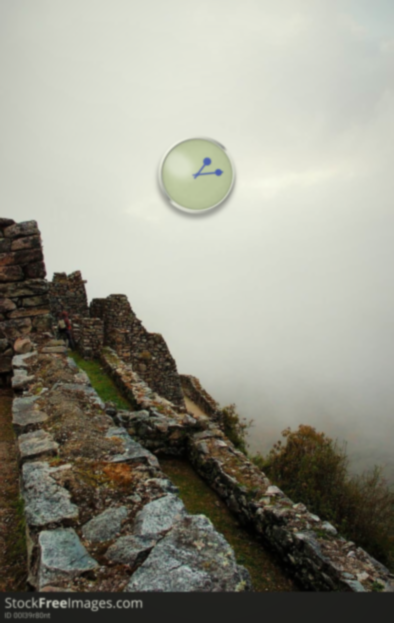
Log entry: 1:14
